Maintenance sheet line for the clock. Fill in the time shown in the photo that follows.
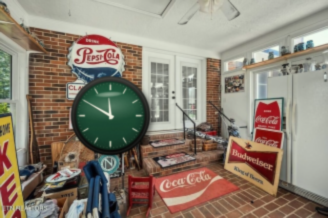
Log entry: 11:50
